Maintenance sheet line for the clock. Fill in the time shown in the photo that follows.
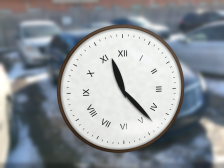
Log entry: 11:23
